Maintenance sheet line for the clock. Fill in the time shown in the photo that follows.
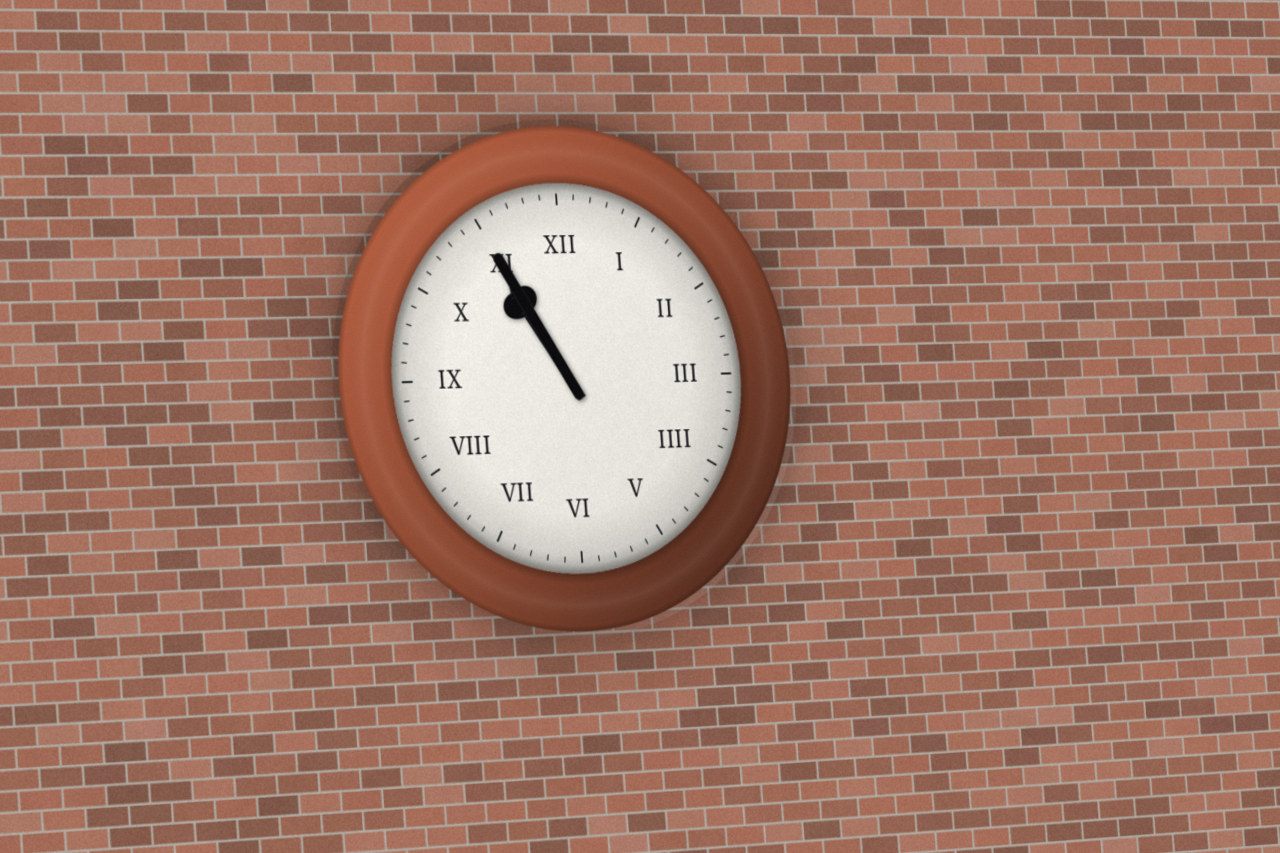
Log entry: 10:55
